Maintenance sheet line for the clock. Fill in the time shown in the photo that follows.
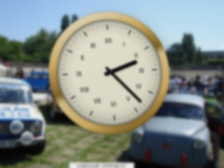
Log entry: 2:23
